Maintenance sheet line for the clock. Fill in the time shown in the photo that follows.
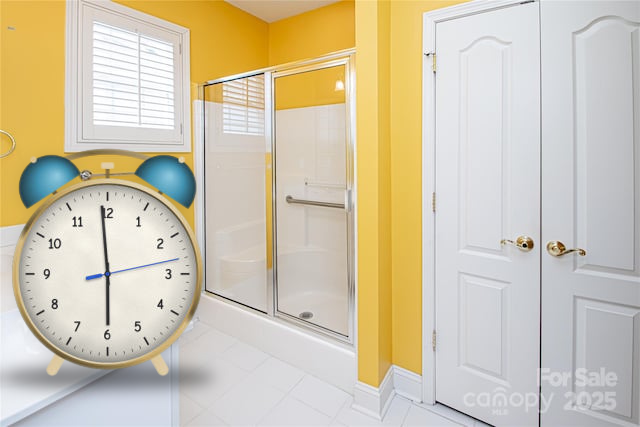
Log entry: 5:59:13
